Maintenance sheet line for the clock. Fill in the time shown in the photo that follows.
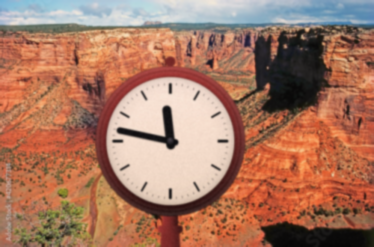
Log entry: 11:47
